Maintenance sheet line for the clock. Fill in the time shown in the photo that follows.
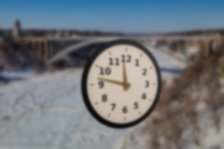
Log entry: 11:47
